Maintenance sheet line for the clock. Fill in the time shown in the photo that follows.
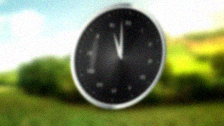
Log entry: 10:58
